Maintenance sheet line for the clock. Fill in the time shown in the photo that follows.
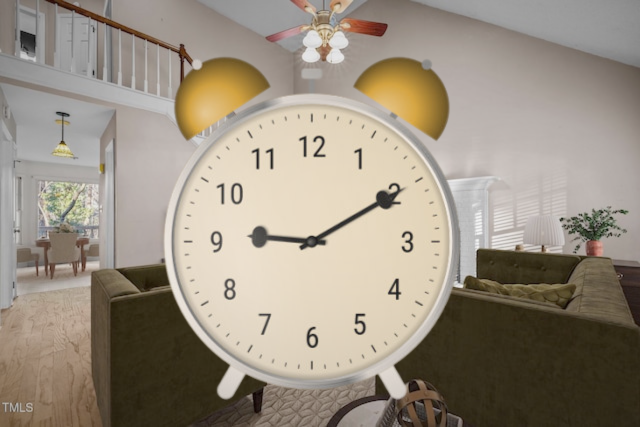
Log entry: 9:10
